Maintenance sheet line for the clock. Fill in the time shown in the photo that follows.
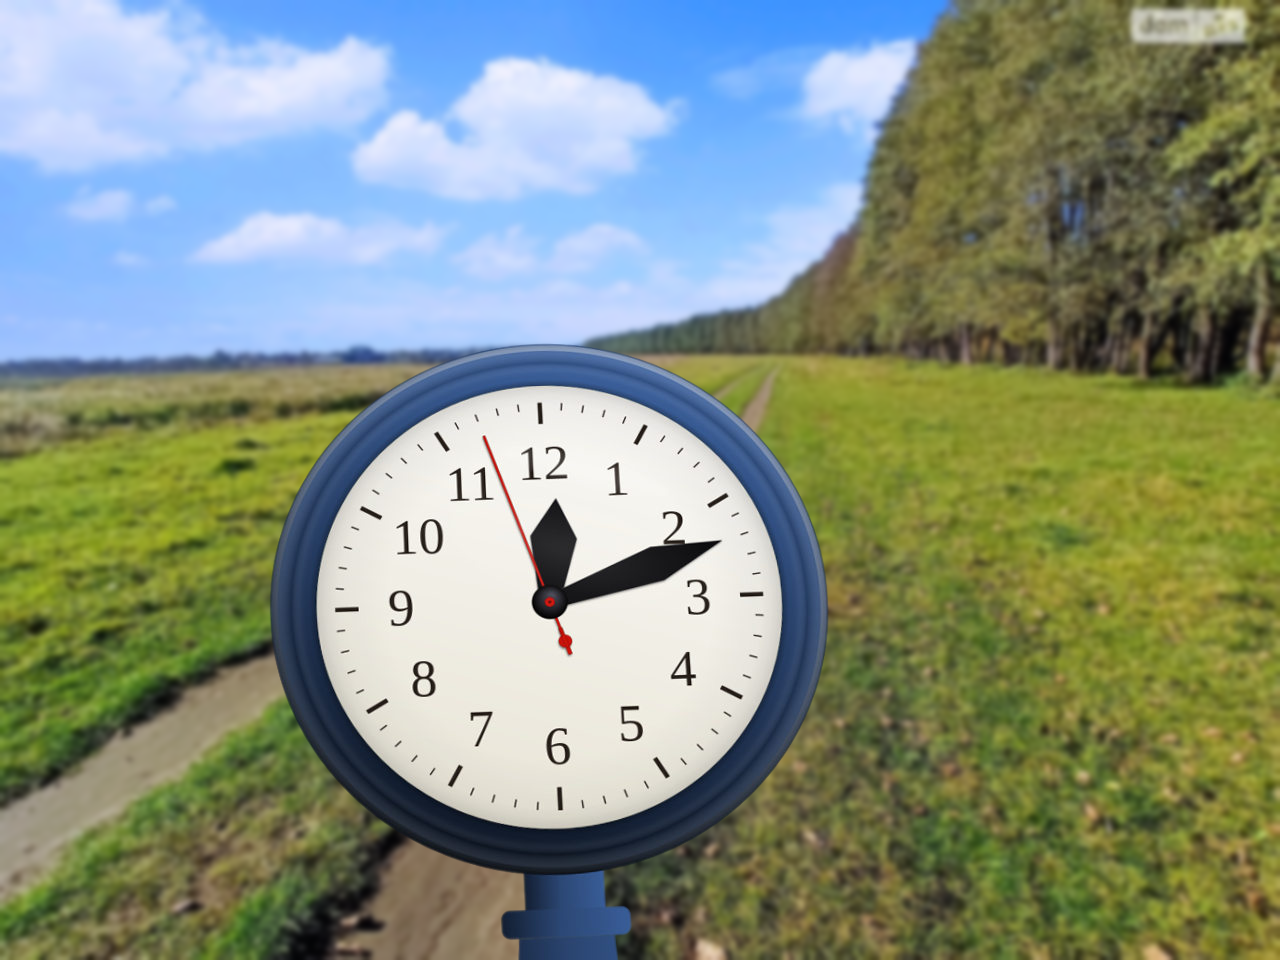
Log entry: 12:11:57
